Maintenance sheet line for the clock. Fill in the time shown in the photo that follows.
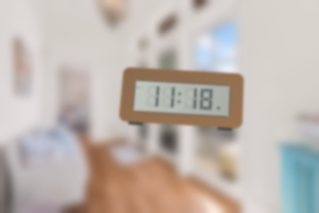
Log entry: 11:18
